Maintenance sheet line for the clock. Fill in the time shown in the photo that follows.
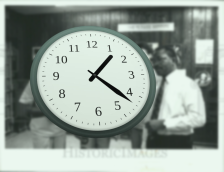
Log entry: 1:22
